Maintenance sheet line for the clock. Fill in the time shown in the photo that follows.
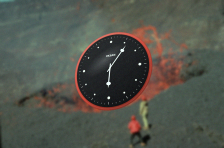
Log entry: 6:06
